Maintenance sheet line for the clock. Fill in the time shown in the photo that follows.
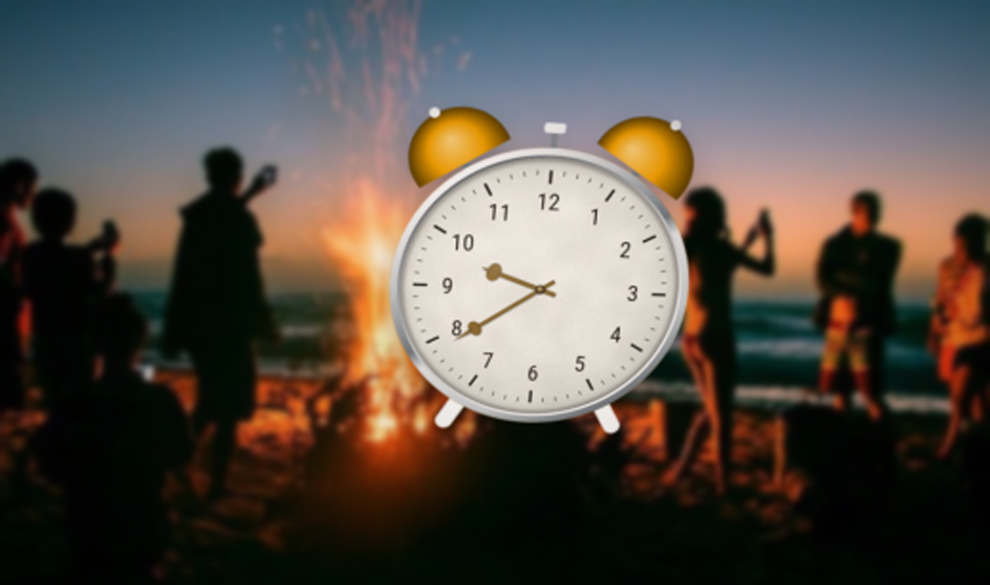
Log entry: 9:39
